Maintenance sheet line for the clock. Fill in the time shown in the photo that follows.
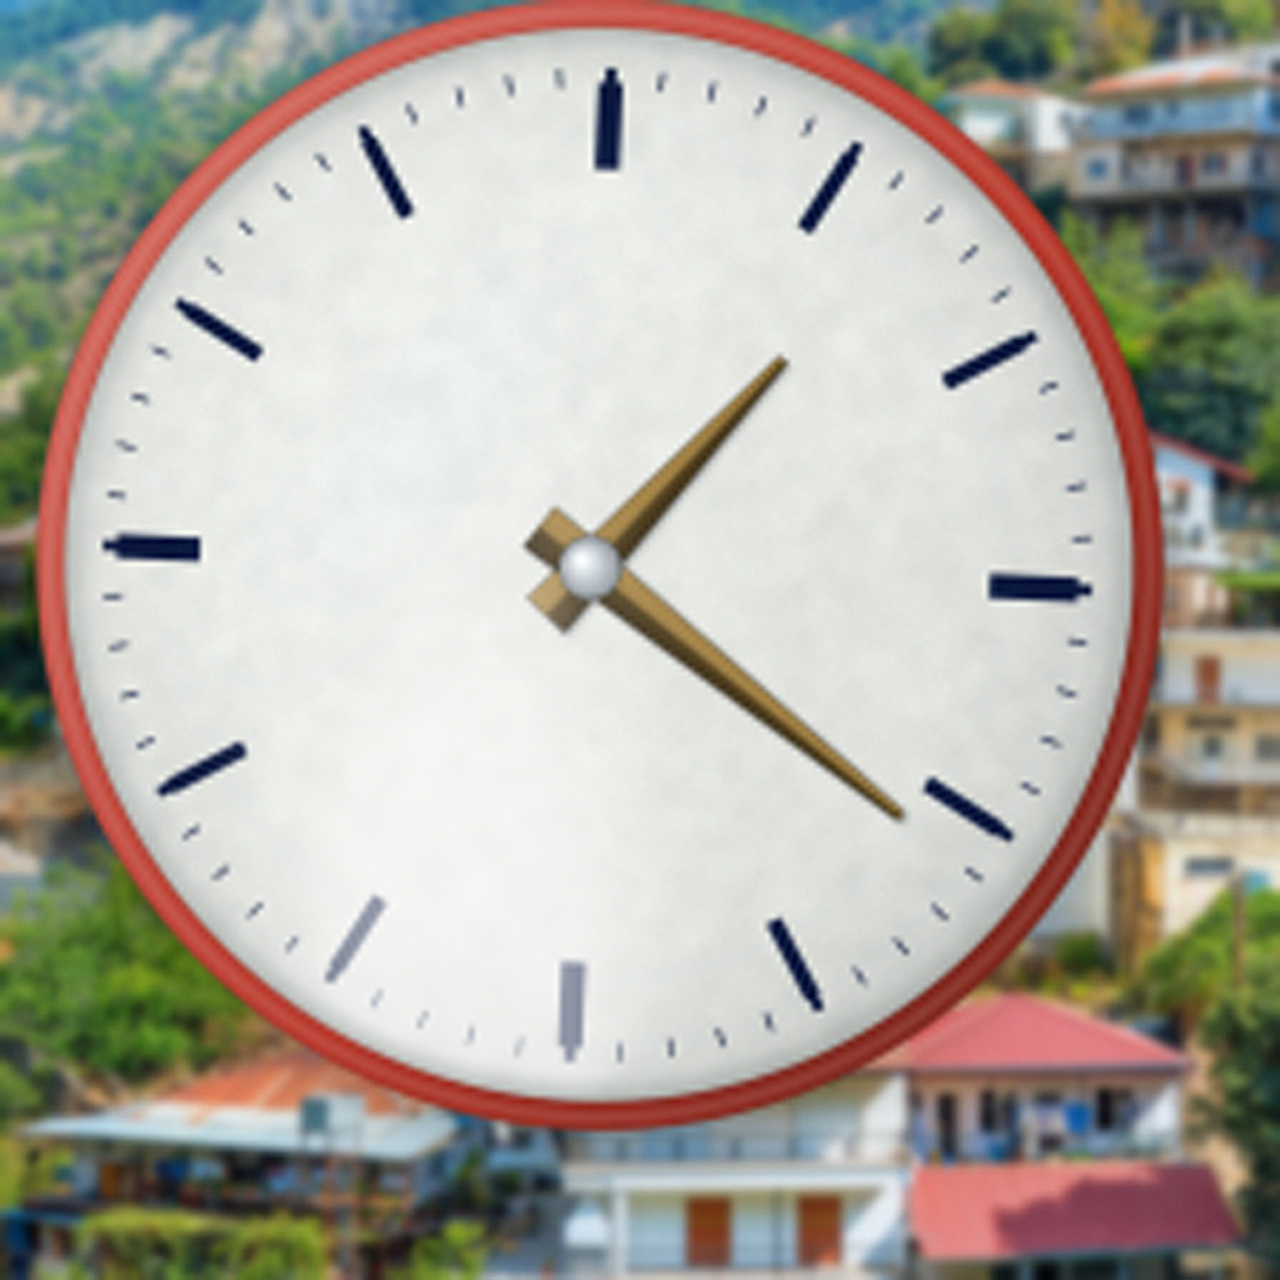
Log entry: 1:21
